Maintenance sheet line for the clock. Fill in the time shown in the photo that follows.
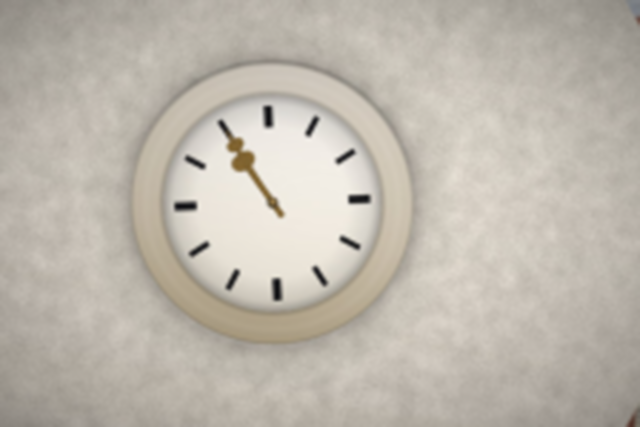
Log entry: 10:55
